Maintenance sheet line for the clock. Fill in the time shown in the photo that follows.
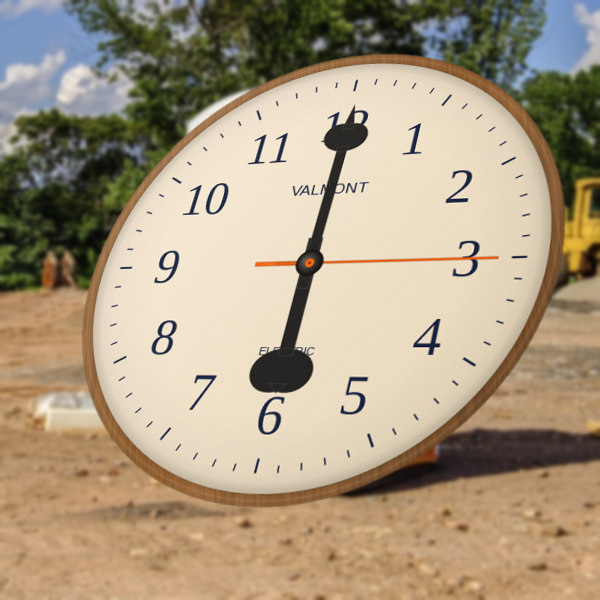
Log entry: 6:00:15
